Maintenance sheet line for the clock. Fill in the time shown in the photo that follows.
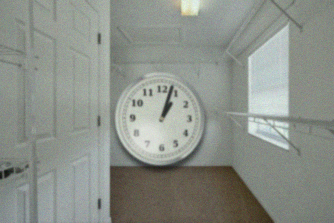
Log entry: 1:03
